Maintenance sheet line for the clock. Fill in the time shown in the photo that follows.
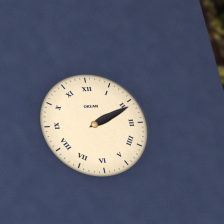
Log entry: 2:11
